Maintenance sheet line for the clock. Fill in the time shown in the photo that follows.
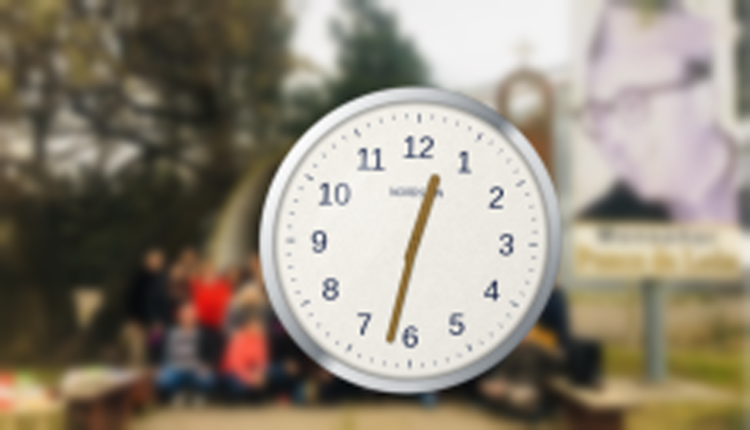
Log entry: 12:32
